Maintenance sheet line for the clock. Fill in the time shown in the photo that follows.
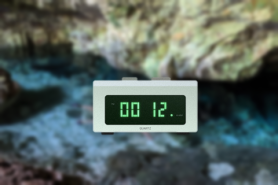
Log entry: 0:12
